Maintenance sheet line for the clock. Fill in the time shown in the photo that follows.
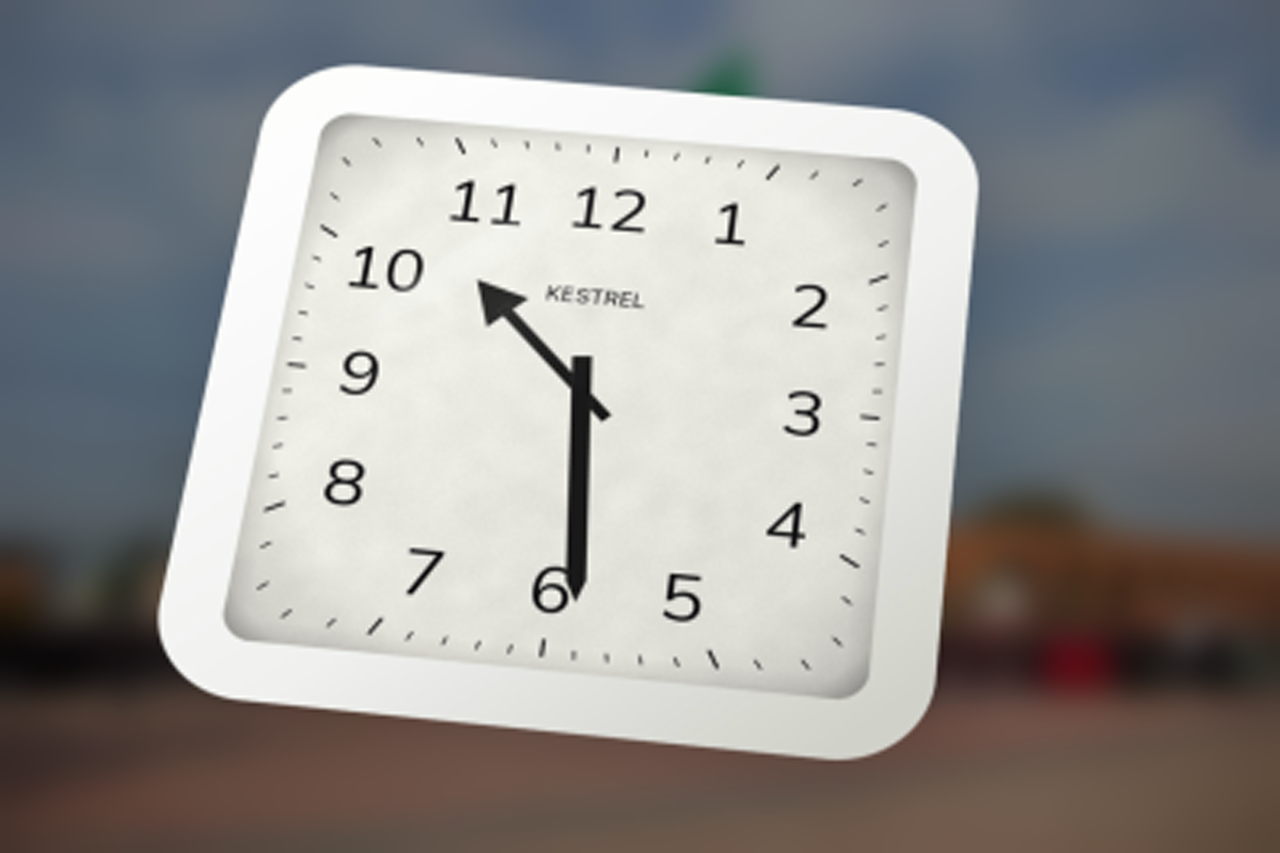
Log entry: 10:29
